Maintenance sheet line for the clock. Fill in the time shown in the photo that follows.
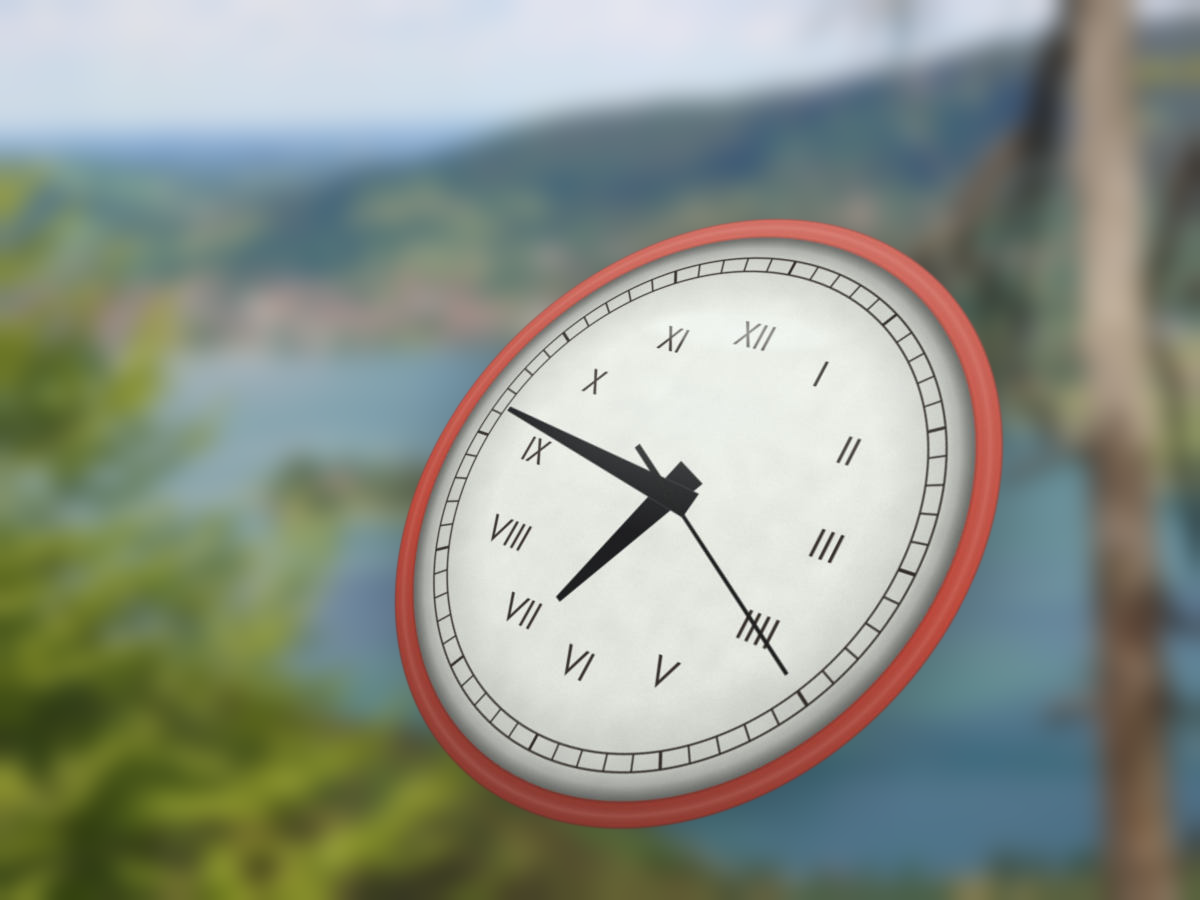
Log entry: 6:46:20
